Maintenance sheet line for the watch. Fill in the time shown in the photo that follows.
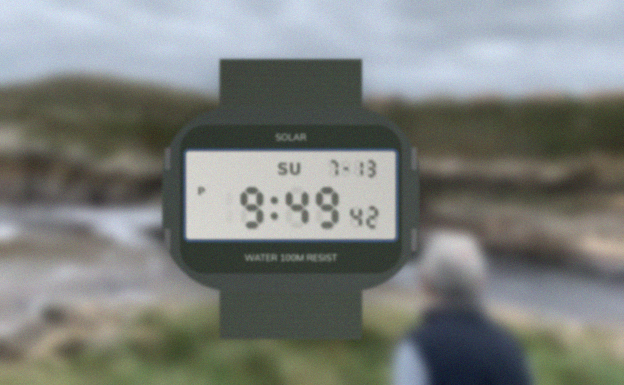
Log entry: 9:49:42
